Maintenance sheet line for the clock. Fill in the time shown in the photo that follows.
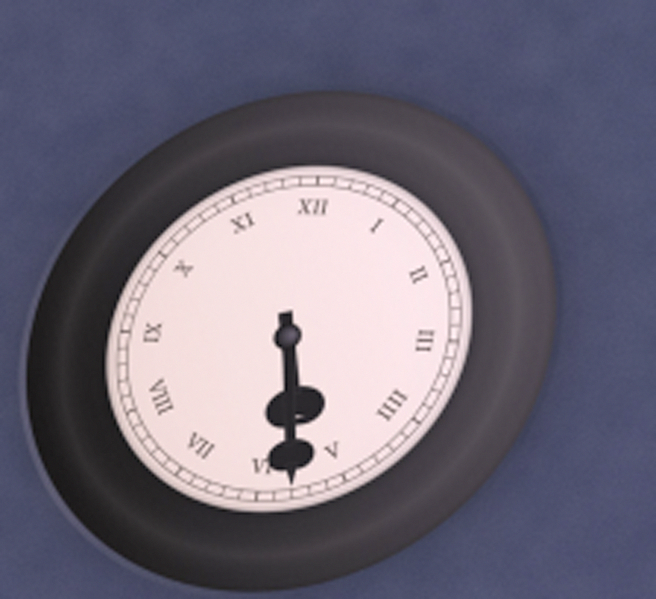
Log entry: 5:28
